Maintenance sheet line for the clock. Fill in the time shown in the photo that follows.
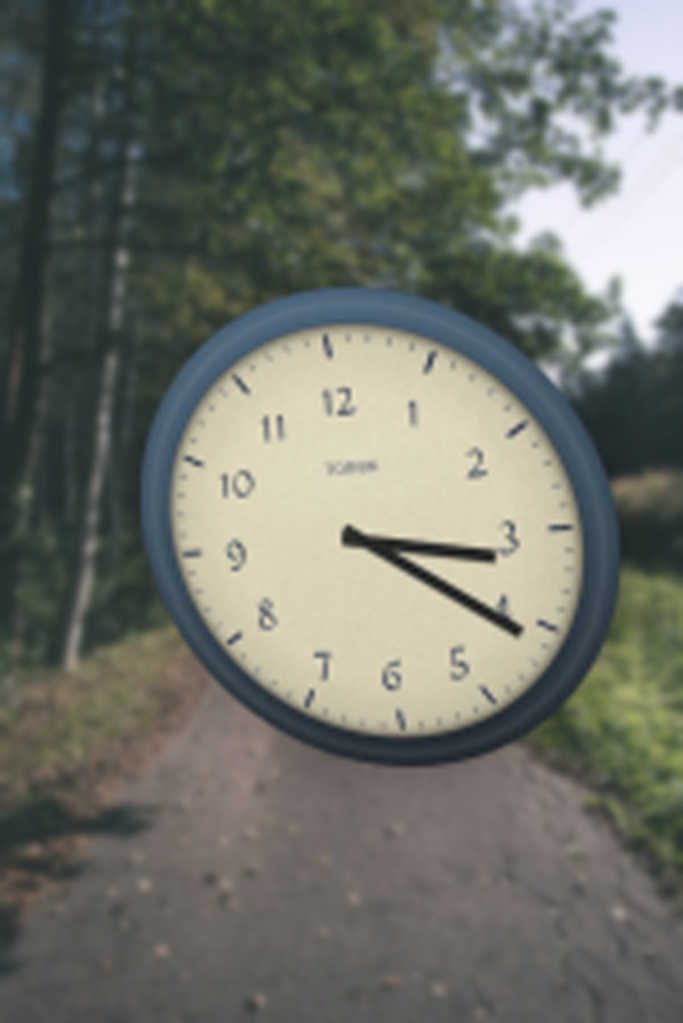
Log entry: 3:21
